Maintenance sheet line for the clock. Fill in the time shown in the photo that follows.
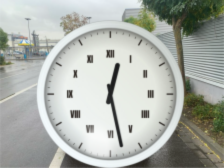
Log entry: 12:28
